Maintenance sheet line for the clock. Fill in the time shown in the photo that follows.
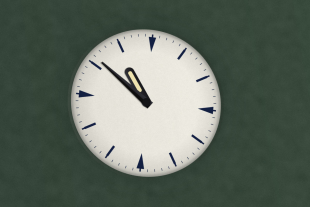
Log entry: 10:51
